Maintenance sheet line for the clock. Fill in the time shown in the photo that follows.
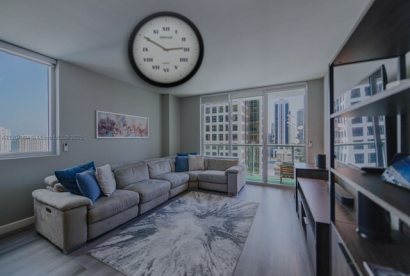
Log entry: 2:50
